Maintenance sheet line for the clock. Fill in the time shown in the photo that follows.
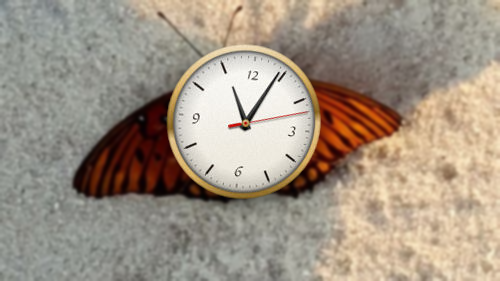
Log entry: 11:04:12
